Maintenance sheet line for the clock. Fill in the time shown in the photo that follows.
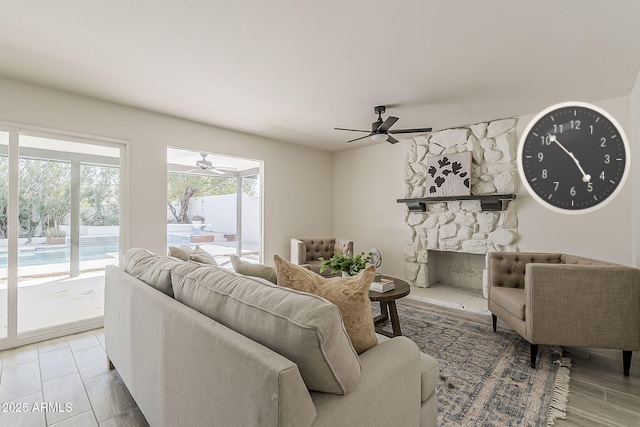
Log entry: 4:52
